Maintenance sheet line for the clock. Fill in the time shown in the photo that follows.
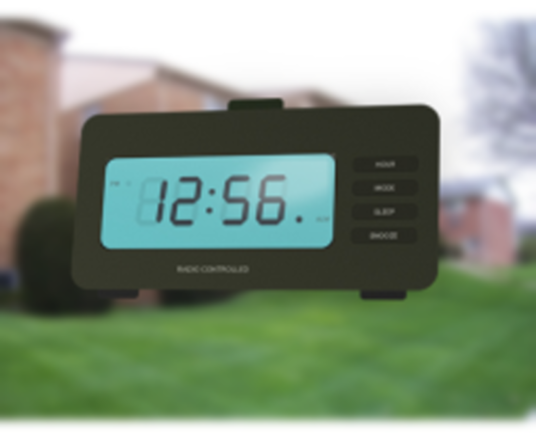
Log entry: 12:56
